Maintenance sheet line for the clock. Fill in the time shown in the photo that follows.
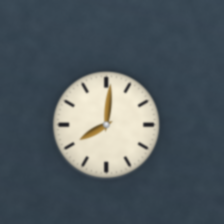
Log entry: 8:01
